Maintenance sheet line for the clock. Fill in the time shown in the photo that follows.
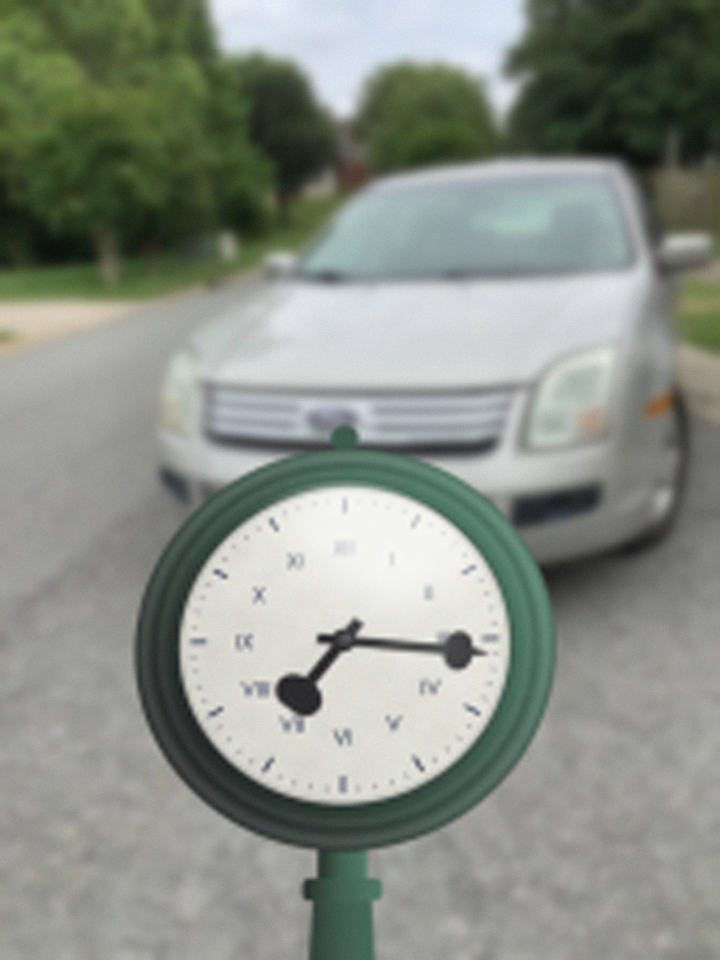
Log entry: 7:16
